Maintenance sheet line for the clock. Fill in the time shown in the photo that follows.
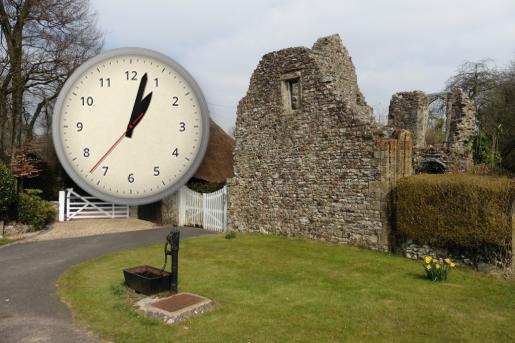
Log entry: 1:02:37
